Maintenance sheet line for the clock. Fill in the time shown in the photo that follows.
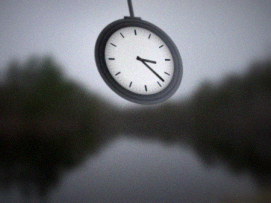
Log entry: 3:23
